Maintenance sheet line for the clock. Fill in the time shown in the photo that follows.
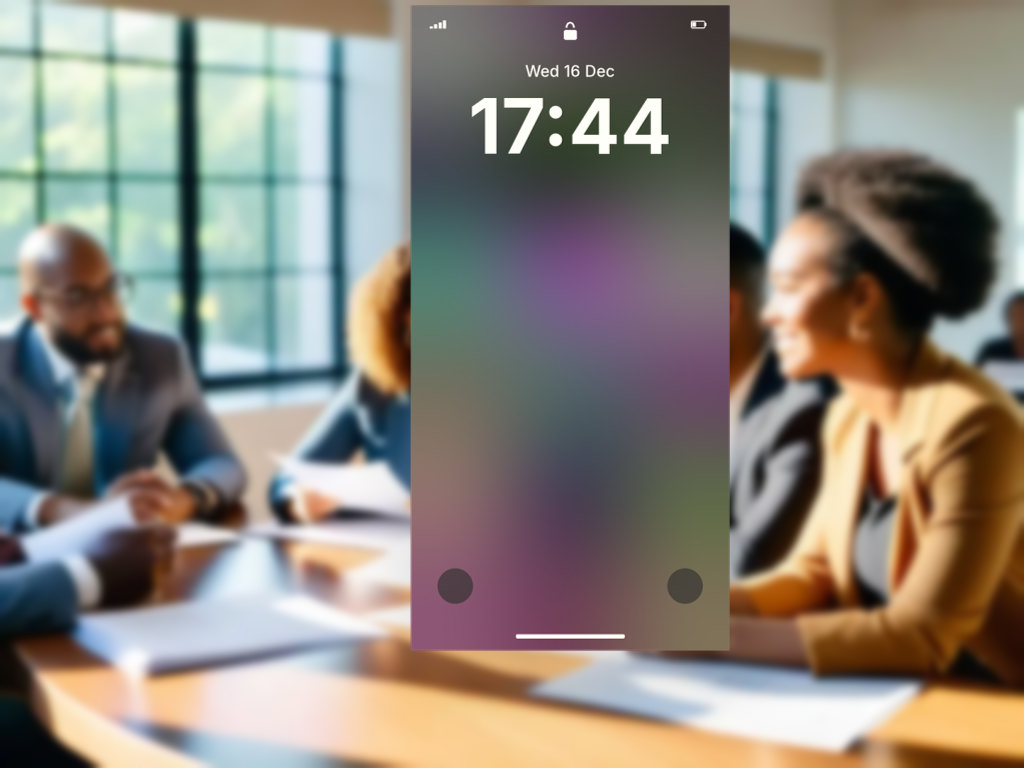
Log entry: 17:44
